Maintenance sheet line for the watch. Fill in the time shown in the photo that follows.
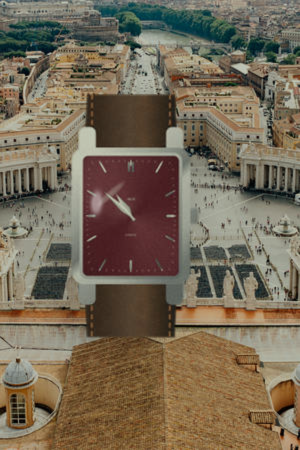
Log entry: 10:52
